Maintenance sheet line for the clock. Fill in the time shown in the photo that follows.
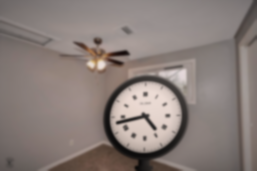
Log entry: 4:43
